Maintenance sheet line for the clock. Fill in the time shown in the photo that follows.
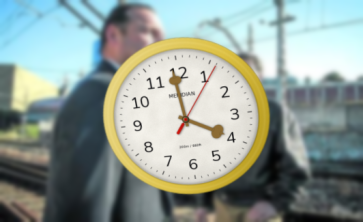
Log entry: 3:59:06
